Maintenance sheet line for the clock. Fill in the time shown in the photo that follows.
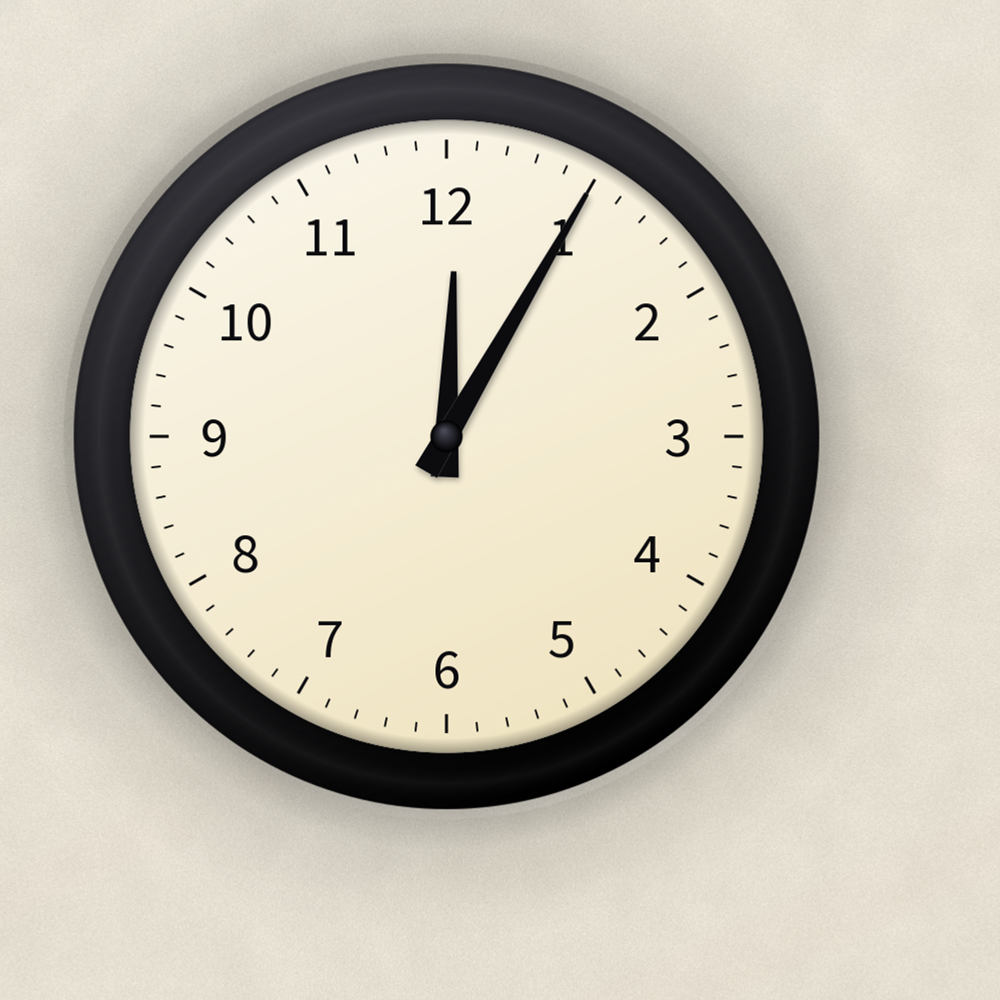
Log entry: 12:05
